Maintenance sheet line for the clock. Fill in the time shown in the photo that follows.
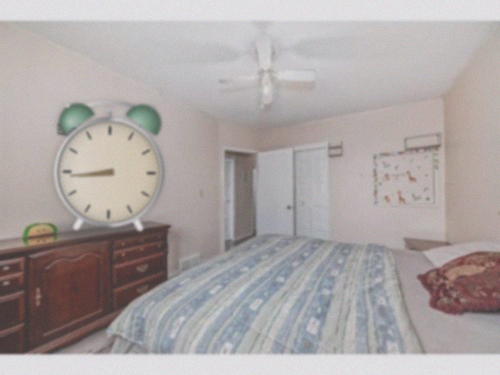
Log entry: 8:44
